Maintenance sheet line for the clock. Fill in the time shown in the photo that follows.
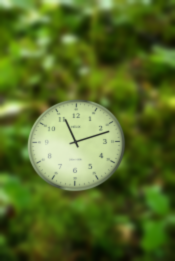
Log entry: 11:12
